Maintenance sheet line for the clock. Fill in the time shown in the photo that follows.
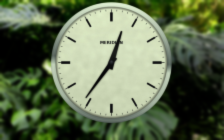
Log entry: 12:36
